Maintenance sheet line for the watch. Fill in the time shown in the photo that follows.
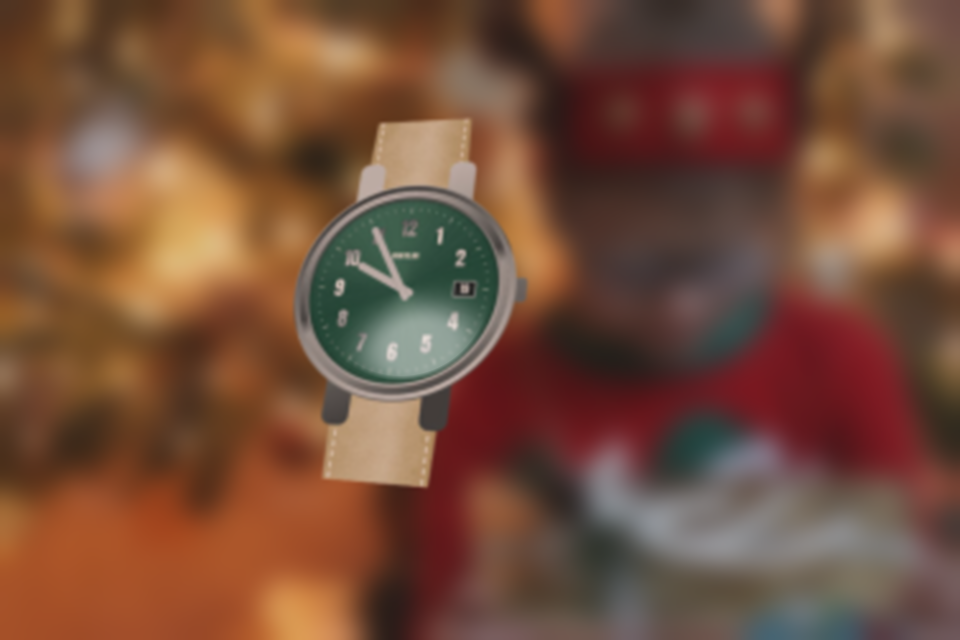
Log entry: 9:55
